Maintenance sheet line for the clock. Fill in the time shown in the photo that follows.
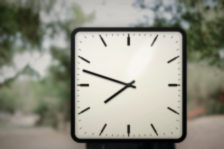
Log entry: 7:48
